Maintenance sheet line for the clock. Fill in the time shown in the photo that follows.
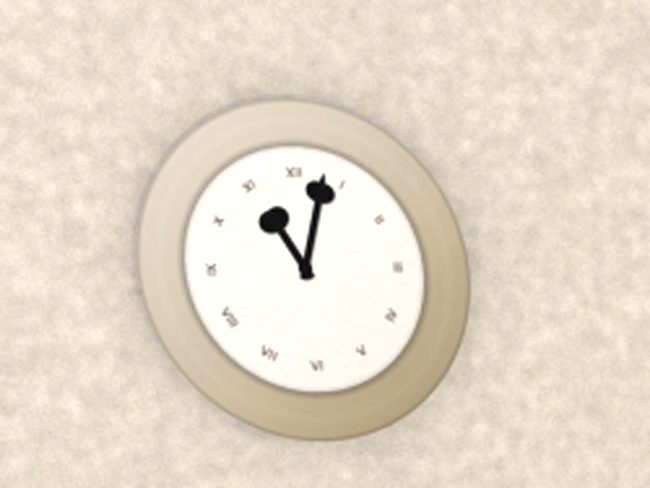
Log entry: 11:03
